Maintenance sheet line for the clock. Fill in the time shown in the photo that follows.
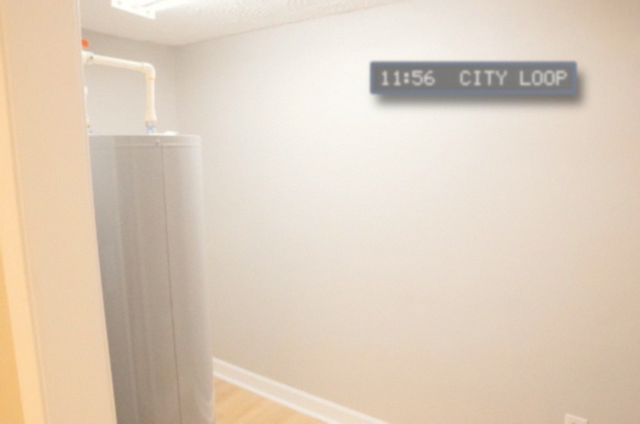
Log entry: 11:56
